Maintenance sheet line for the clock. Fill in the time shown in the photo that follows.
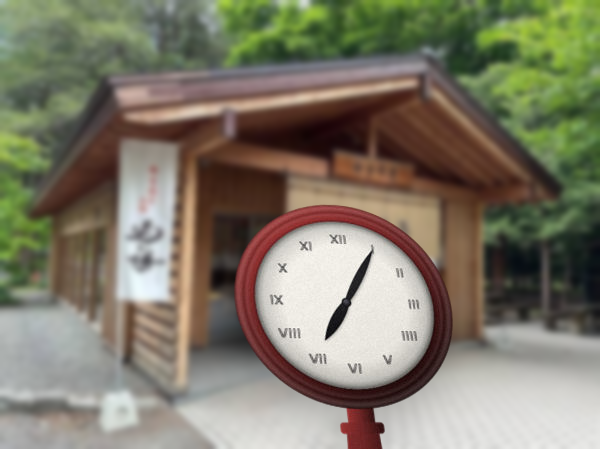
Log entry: 7:05
